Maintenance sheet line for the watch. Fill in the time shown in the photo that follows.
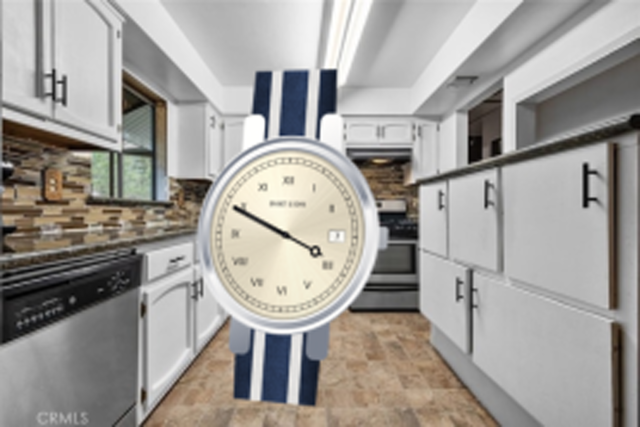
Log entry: 3:49
